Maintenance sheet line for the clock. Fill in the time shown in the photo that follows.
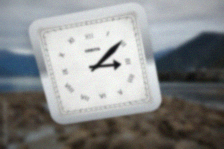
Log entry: 3:09
